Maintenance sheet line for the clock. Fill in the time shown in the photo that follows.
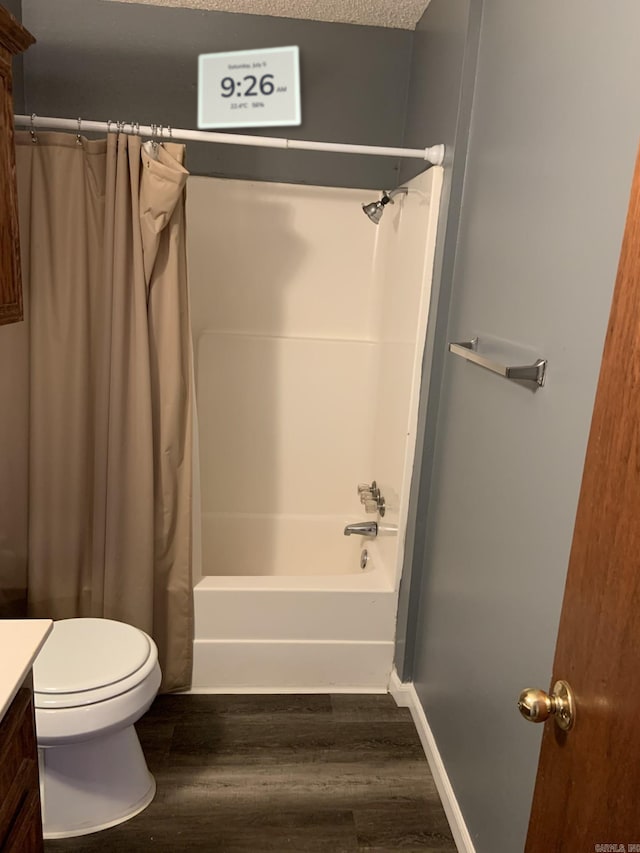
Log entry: 9:26
